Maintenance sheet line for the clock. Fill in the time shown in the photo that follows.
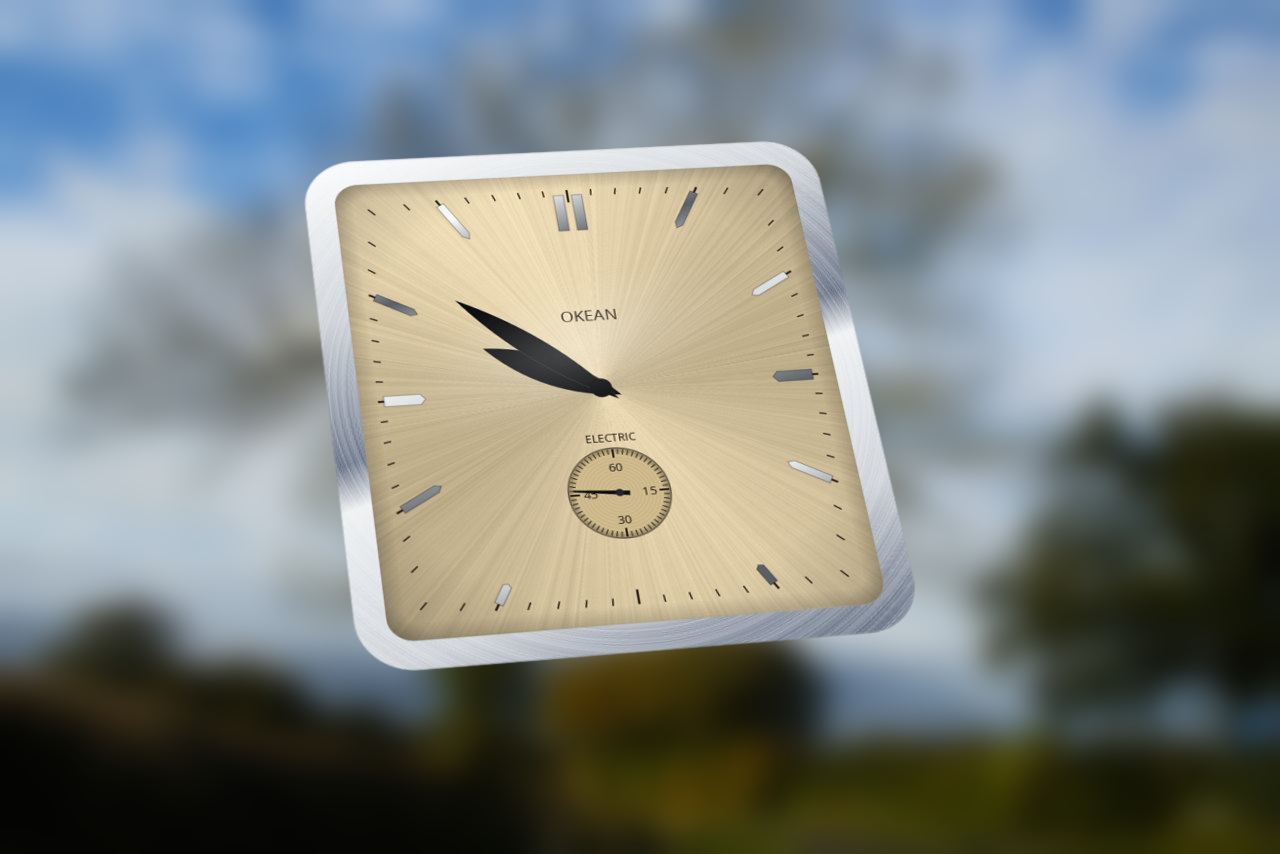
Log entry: 9:51:46
